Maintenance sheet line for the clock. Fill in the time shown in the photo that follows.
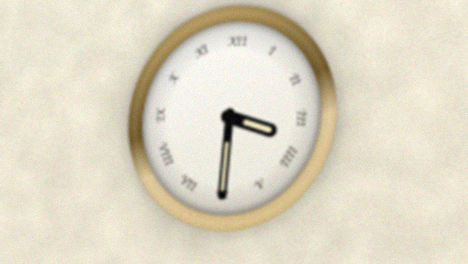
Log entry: 3:30
